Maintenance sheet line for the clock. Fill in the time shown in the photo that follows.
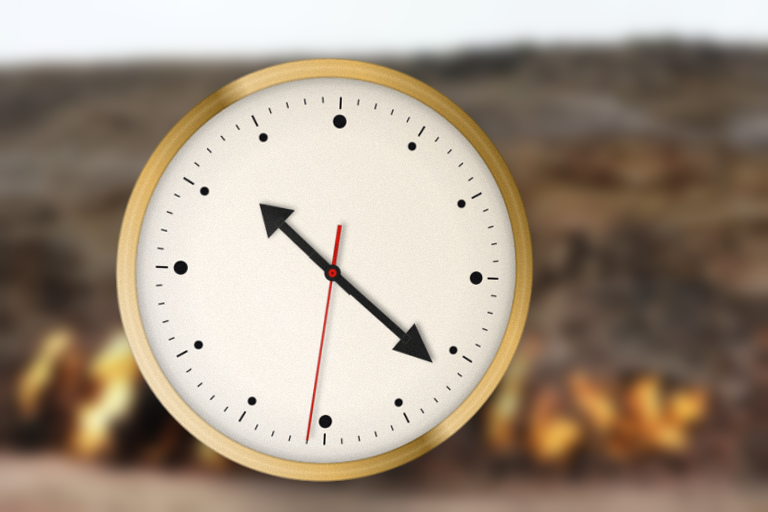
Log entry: 10:21:31
